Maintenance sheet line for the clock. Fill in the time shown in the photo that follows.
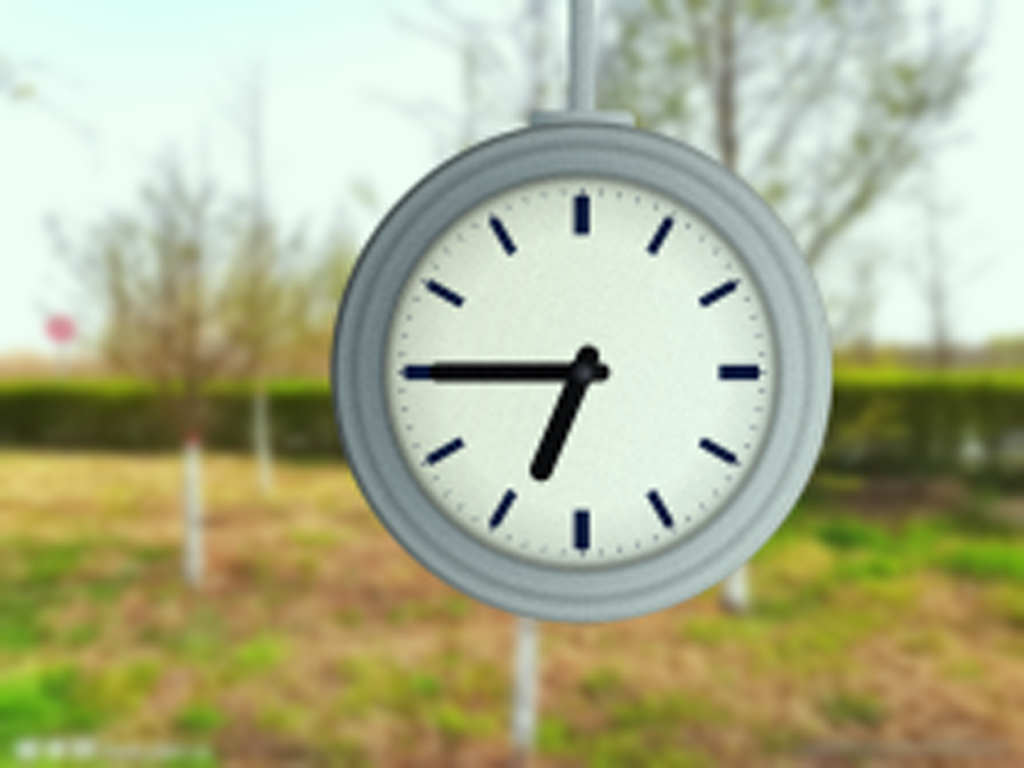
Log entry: 6:45
